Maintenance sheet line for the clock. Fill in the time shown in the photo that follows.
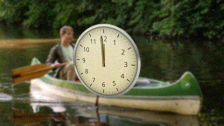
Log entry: 11:59
